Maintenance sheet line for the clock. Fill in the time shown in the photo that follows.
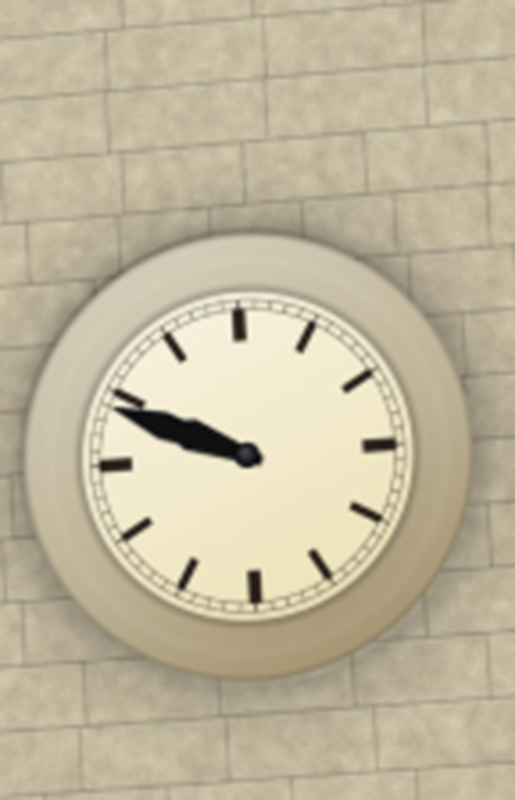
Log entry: 9:49
